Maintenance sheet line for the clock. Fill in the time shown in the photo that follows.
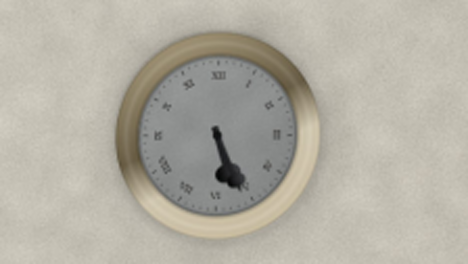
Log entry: 5:26
